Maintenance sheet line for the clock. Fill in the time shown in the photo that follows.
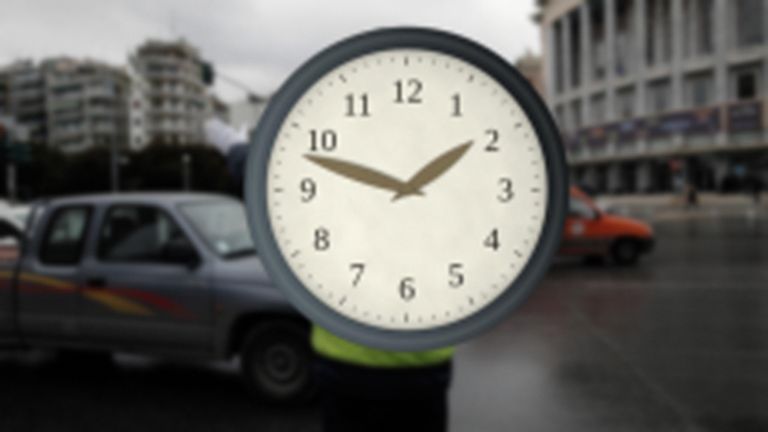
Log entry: 1:48
